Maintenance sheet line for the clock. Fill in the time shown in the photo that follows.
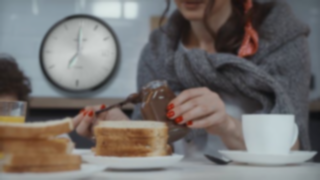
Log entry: 7:00
